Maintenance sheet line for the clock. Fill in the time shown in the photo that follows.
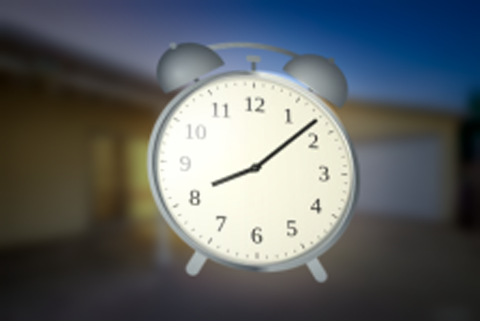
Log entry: 8:08
